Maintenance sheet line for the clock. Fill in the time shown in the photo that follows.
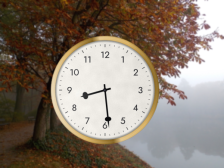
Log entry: 8:29
